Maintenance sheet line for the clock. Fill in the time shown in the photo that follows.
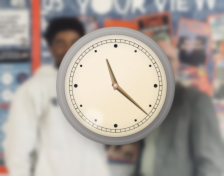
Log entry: 11:22
